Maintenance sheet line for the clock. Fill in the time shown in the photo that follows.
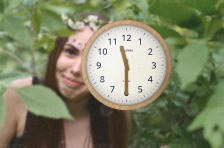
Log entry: 11:30
